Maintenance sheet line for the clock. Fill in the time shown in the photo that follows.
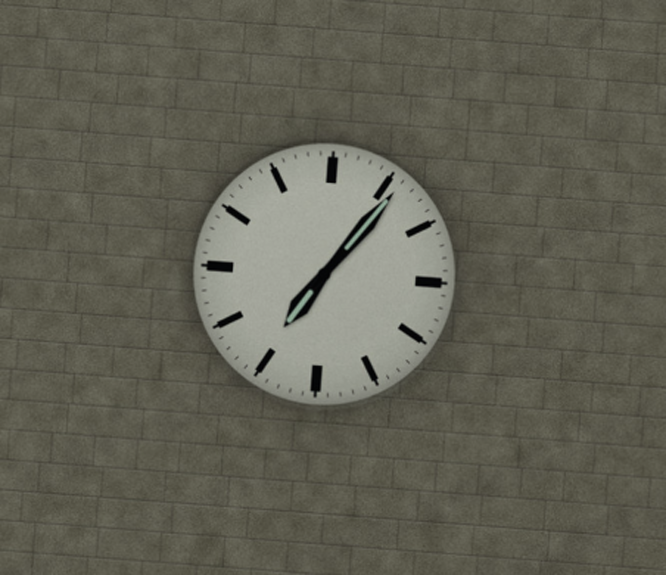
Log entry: 7:06
